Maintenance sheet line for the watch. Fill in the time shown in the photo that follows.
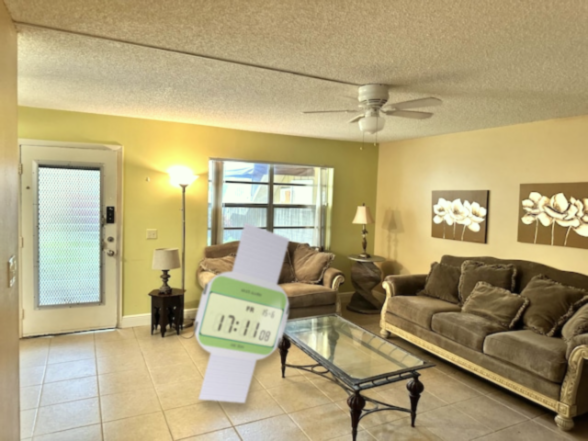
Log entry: 17:11:08
